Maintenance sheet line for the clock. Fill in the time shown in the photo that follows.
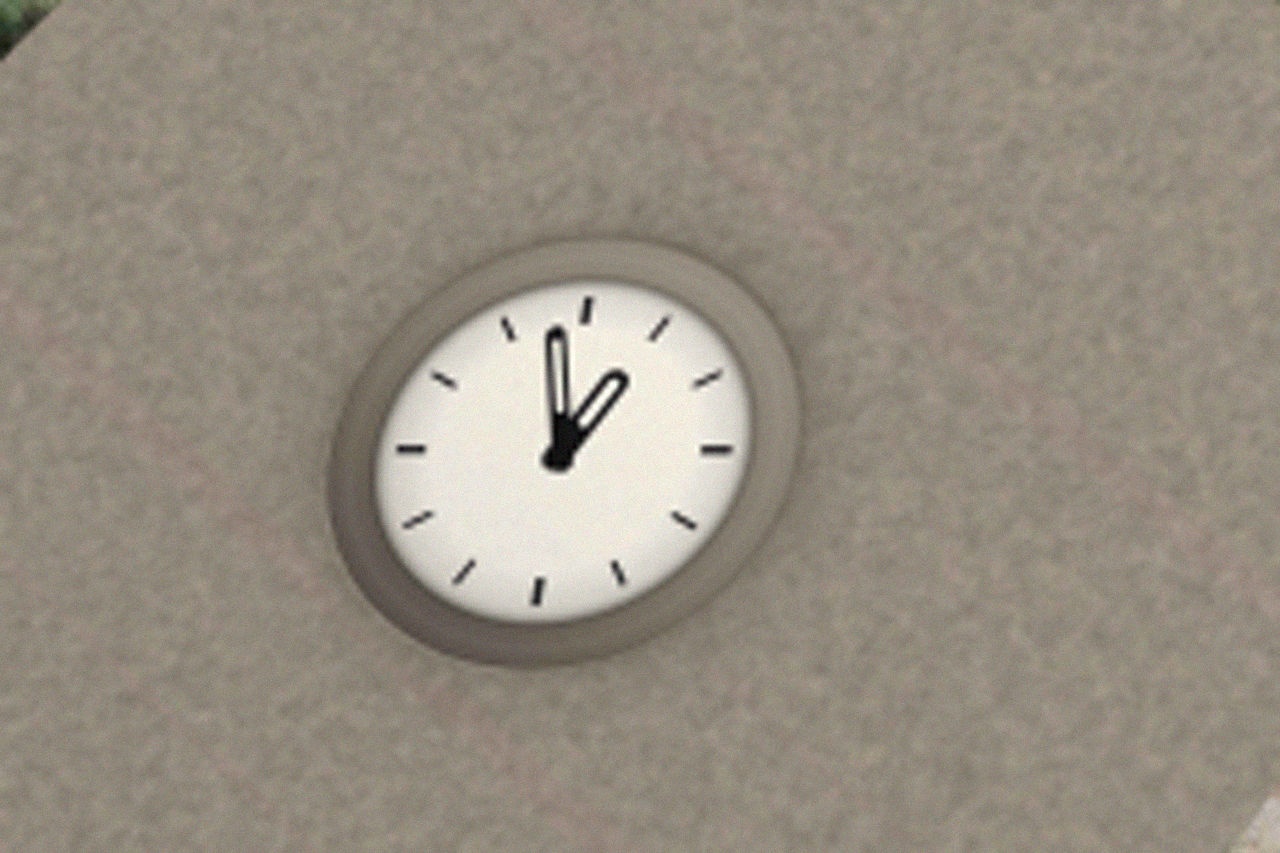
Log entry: 12:58
